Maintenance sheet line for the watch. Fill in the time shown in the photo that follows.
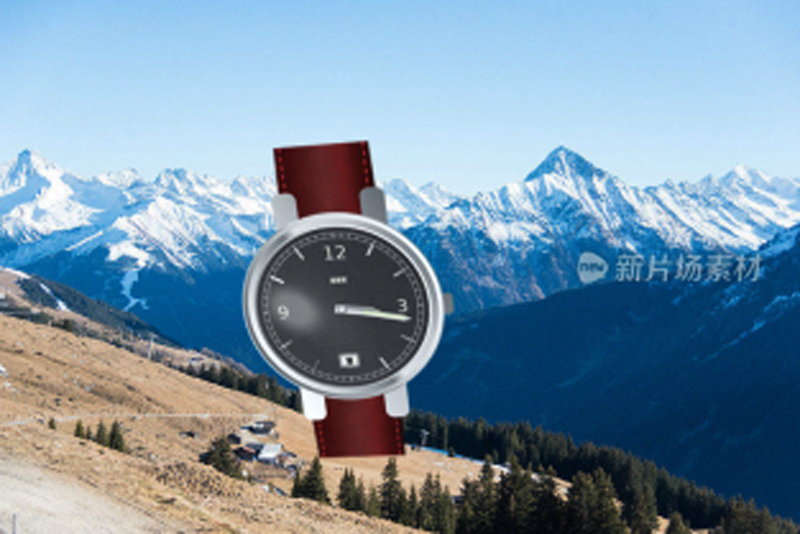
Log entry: 3:17
